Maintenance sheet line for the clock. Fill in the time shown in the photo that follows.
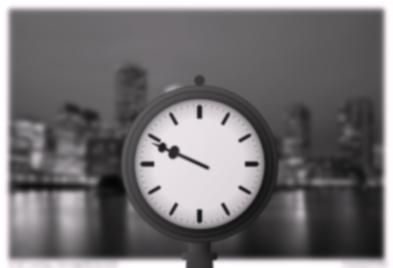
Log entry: 9:49
